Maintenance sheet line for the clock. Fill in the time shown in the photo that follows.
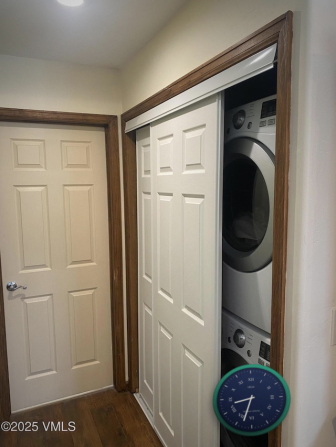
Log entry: 8:33
